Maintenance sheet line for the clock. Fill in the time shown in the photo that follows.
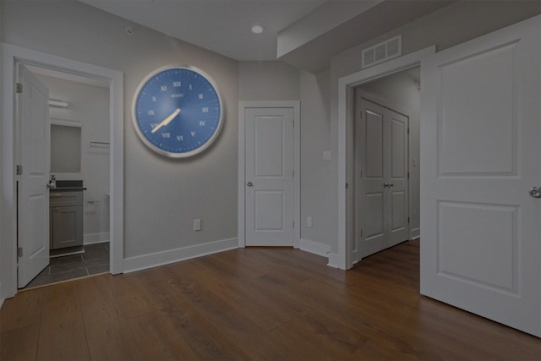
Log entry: 7:39
